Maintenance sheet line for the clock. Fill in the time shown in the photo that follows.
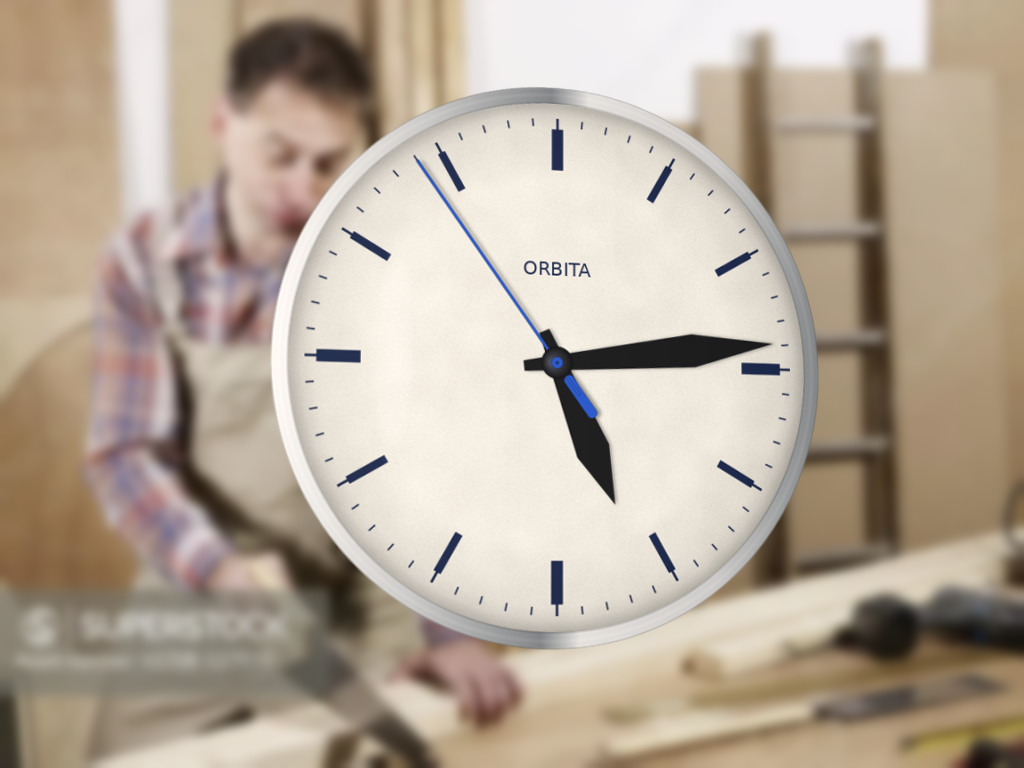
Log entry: 5:13:54
